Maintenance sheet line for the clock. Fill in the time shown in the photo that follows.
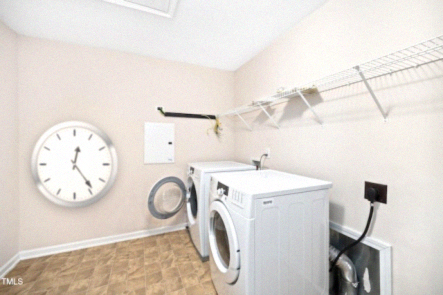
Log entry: 12:24
